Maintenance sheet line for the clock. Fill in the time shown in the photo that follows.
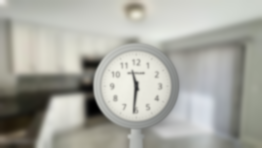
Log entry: 11:31
